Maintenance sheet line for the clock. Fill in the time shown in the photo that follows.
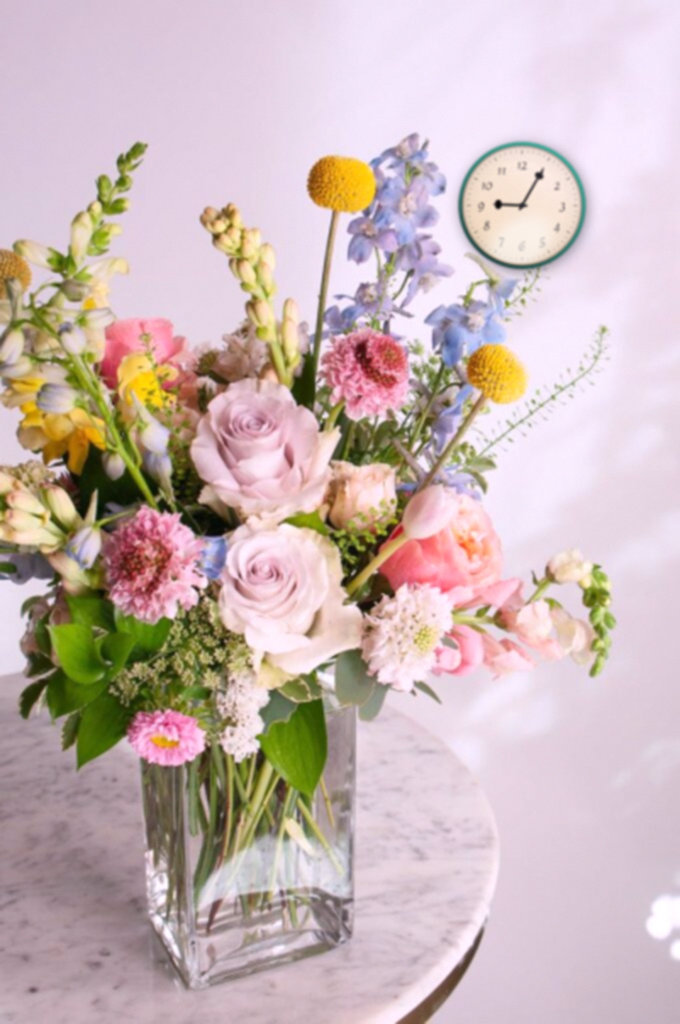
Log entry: 9:05
